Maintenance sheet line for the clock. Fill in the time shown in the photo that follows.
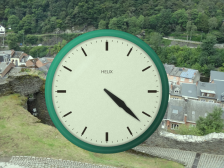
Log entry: 4:22
